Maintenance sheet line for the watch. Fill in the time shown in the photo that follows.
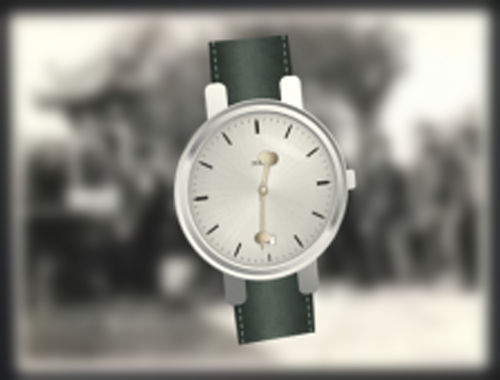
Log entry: 12:31
